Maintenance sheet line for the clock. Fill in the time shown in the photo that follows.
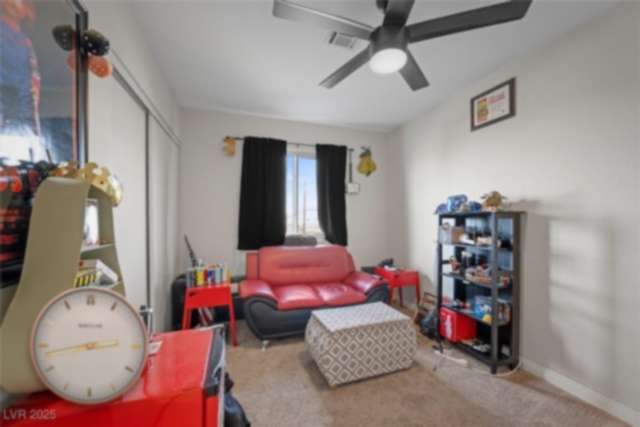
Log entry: 2:43
